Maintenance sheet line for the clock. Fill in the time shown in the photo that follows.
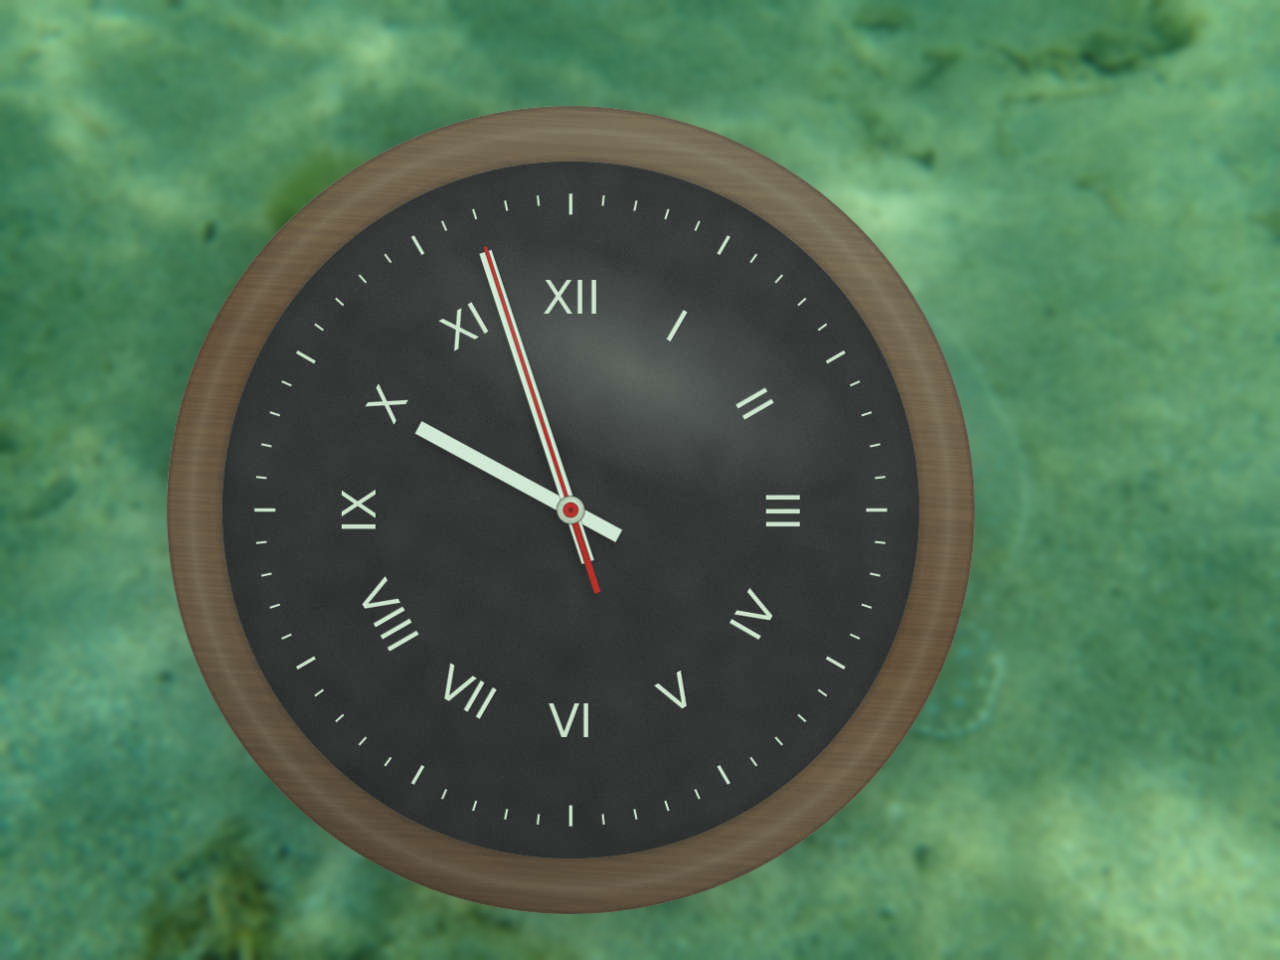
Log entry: 9:56:57
